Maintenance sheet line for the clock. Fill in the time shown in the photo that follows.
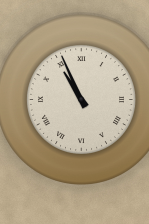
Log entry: 10:56
